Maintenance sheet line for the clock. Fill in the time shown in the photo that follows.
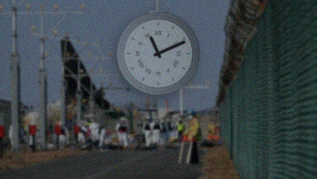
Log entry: 11:11
